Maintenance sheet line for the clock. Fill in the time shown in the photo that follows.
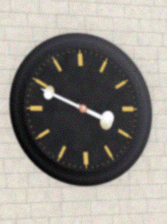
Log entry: 3:49
